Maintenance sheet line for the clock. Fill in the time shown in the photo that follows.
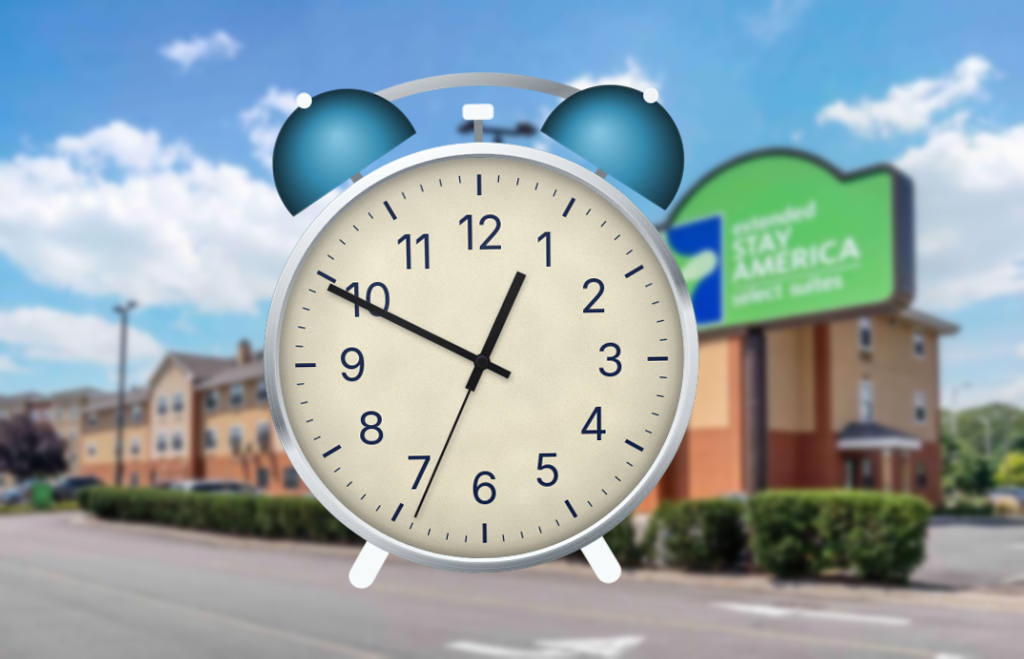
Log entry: 12:49:34
